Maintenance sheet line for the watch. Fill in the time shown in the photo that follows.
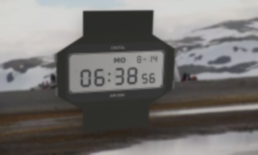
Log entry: 6:38:56
